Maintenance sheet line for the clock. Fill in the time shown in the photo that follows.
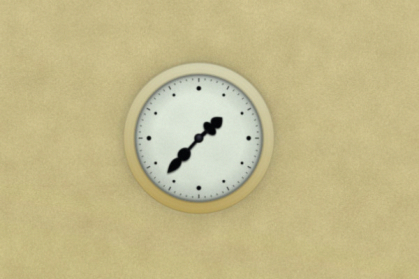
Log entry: 1:37
